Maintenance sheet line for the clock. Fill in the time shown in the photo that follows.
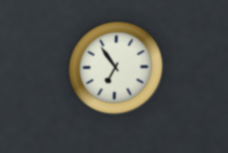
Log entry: 6:54
